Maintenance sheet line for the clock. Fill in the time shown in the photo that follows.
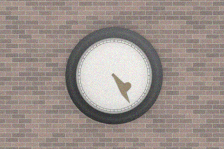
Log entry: 4:25
